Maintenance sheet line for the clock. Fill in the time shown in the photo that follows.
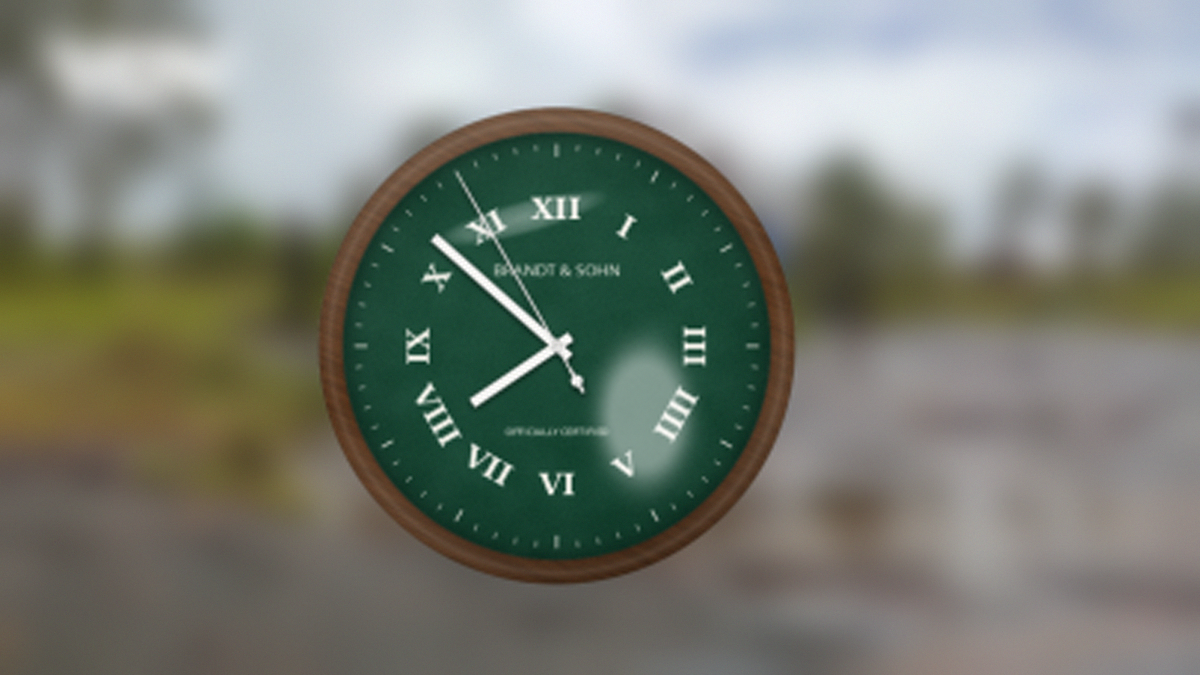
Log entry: 7:51:55
